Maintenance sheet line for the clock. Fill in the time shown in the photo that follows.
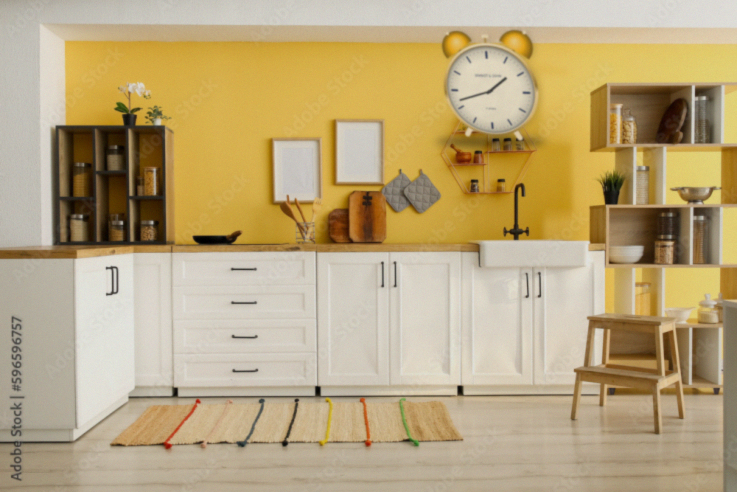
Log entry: 1:42
